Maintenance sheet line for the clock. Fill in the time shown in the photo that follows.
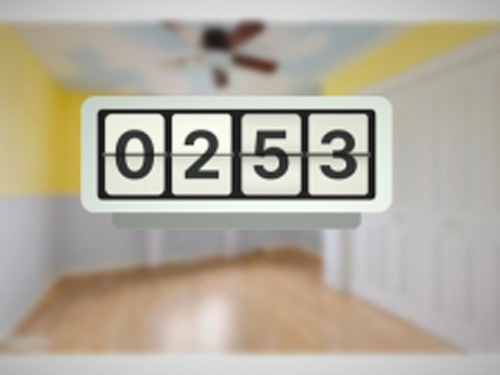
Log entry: 2:53
